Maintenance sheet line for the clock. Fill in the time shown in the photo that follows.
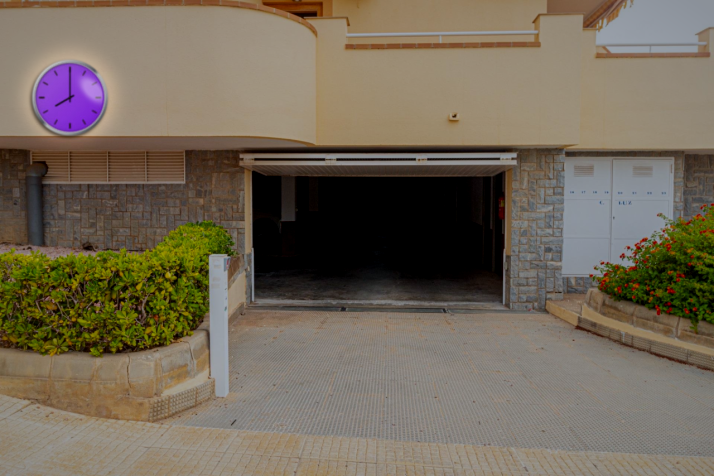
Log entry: 8:00
